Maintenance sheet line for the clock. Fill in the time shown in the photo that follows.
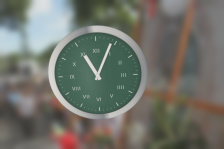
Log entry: 11:04
